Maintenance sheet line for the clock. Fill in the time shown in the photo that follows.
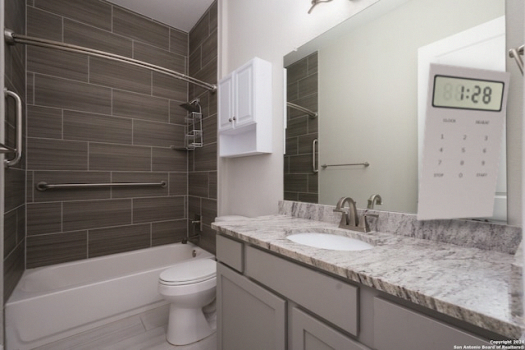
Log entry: 1:28
